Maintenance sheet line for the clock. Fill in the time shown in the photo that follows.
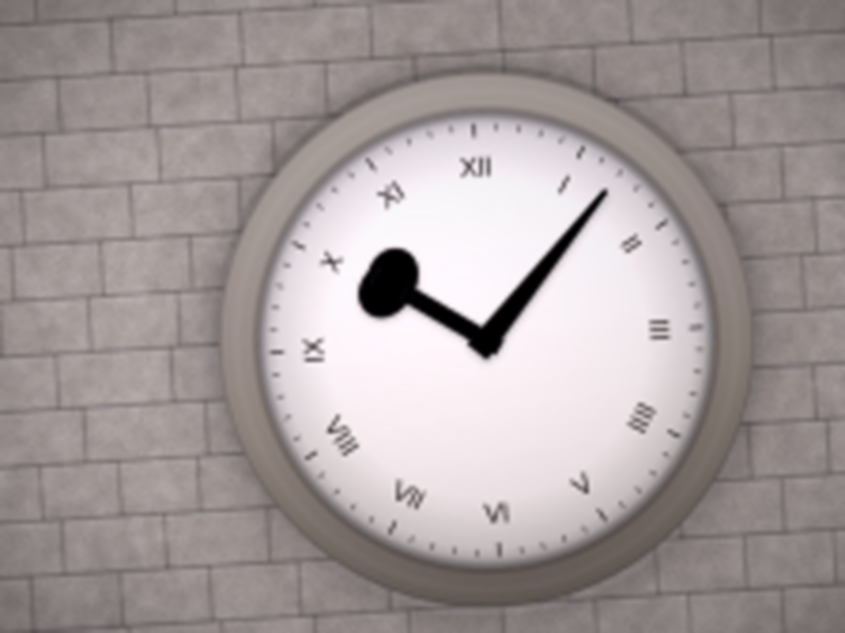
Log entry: 10:07
